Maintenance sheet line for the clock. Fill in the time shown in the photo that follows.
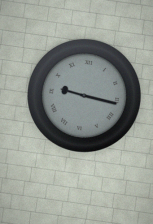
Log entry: 9:16
